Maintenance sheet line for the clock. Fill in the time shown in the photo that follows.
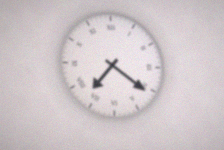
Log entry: 7:21
